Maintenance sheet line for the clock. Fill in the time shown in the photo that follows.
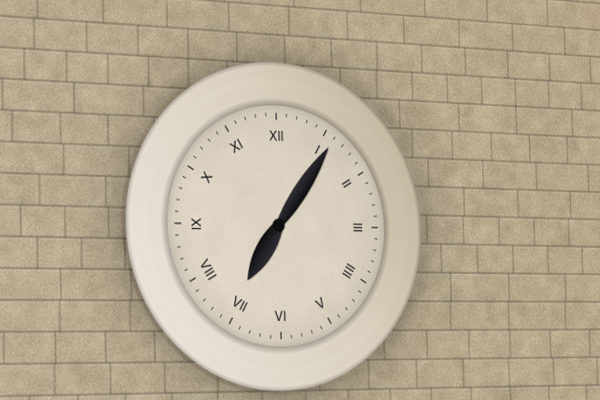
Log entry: 7:06
